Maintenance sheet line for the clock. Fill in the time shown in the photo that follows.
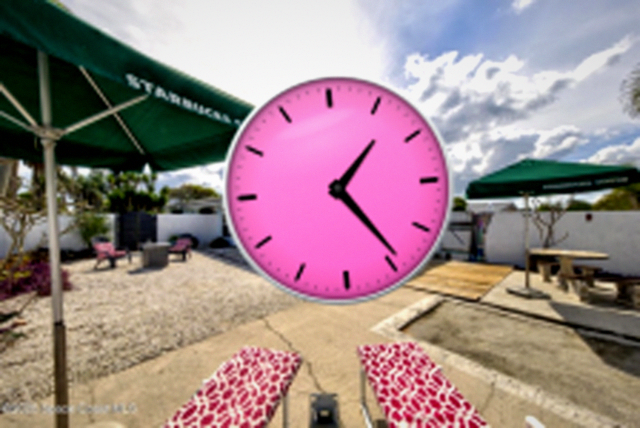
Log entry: 1:24
